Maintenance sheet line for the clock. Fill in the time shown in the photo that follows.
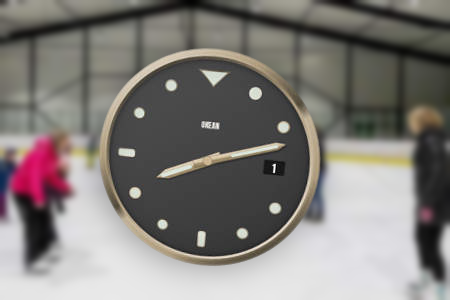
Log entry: 8:12
